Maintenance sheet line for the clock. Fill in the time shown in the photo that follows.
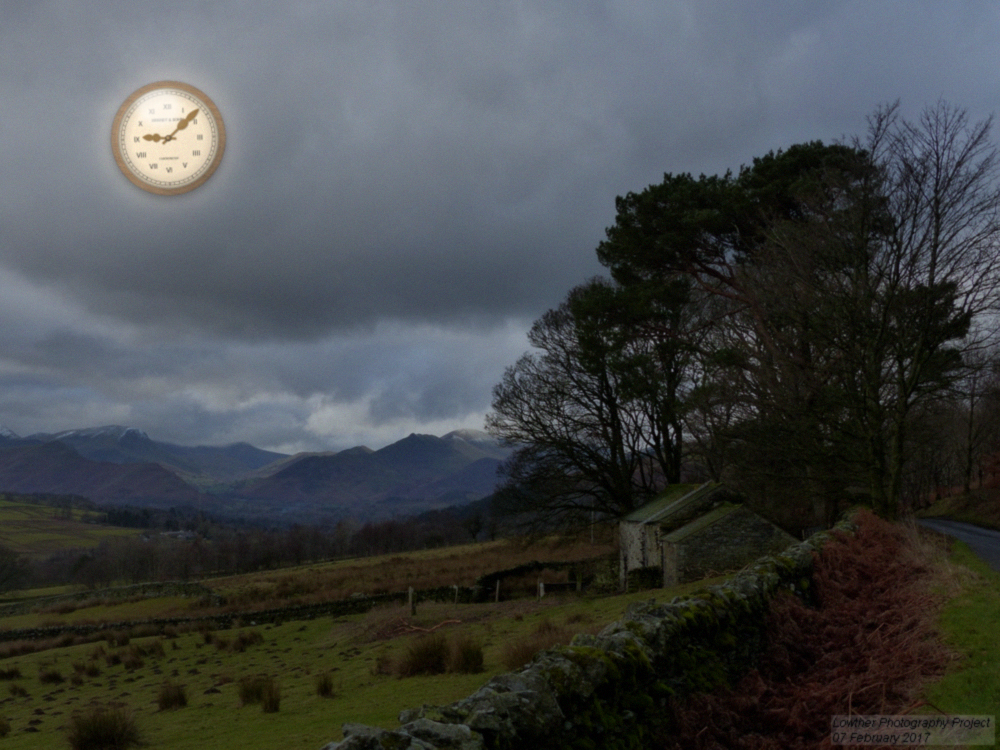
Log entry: 9:08
